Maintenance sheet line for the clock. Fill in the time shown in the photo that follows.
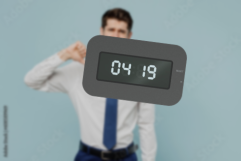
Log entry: 4:19
